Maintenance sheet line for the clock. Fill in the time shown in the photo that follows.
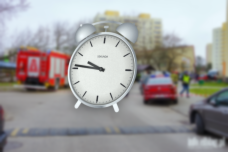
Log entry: 9:46
